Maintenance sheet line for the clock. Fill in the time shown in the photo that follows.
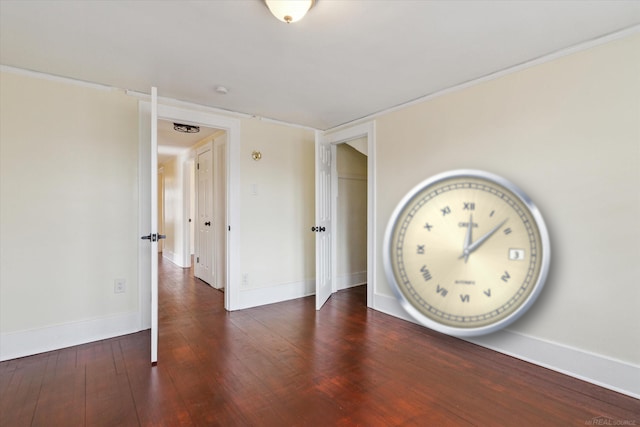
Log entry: 12:08
